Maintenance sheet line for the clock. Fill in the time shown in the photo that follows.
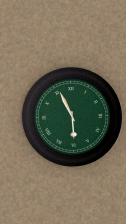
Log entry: 5:56
